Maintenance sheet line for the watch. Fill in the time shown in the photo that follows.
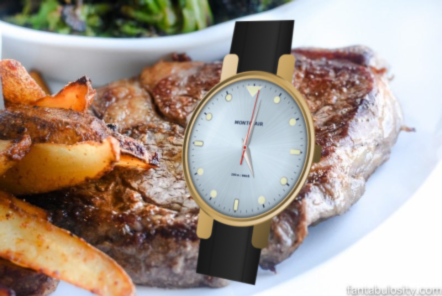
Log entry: 5:02:01
